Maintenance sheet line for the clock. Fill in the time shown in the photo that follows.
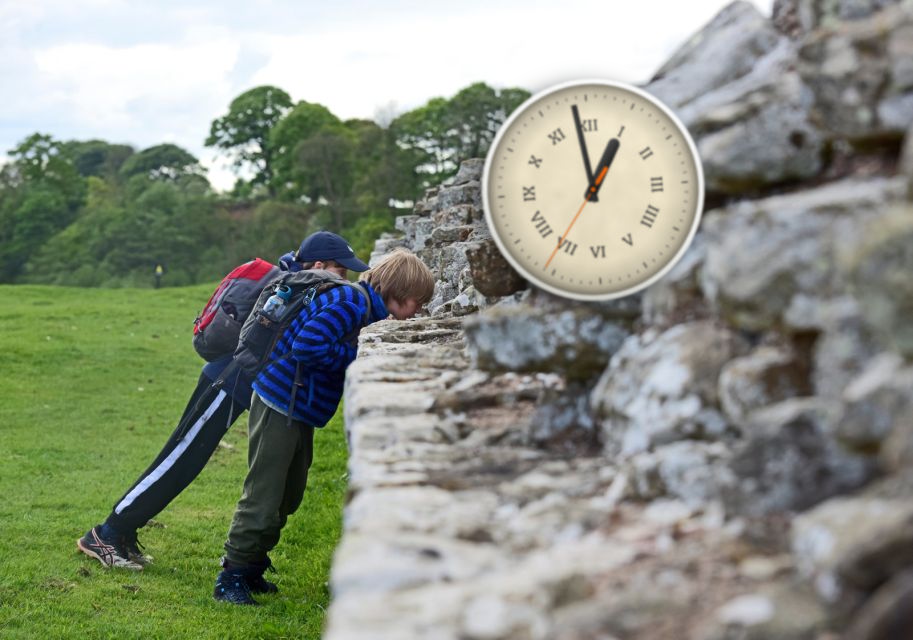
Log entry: 12:58:36
